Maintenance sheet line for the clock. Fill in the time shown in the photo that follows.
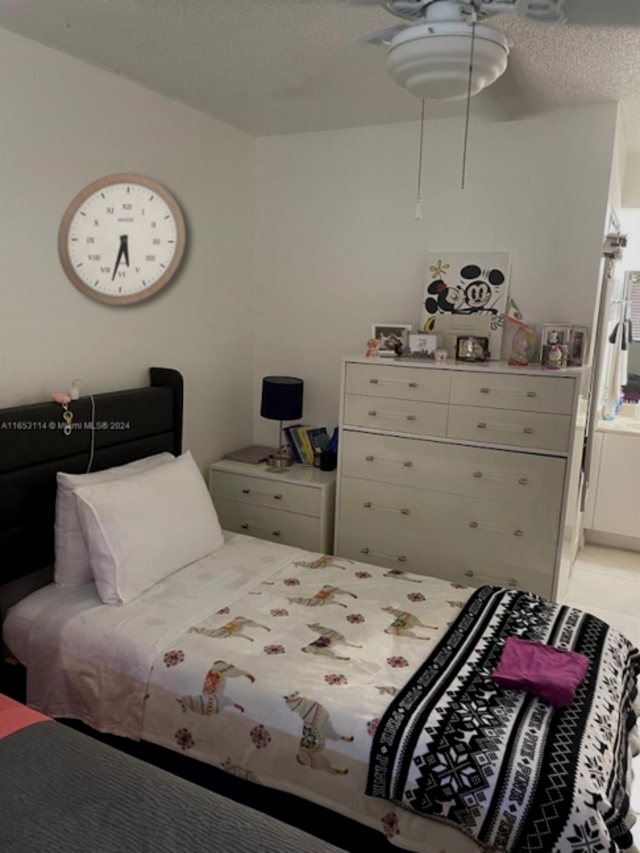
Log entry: 5:32
